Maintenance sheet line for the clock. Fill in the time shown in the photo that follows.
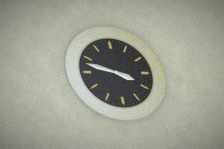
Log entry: 3:48
